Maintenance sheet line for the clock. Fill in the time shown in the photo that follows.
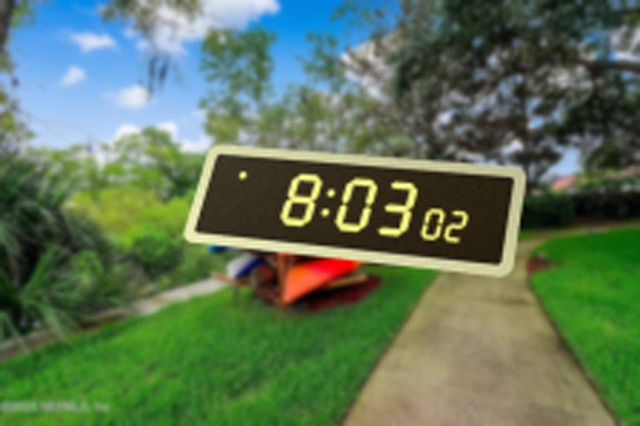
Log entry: 8:03:02
